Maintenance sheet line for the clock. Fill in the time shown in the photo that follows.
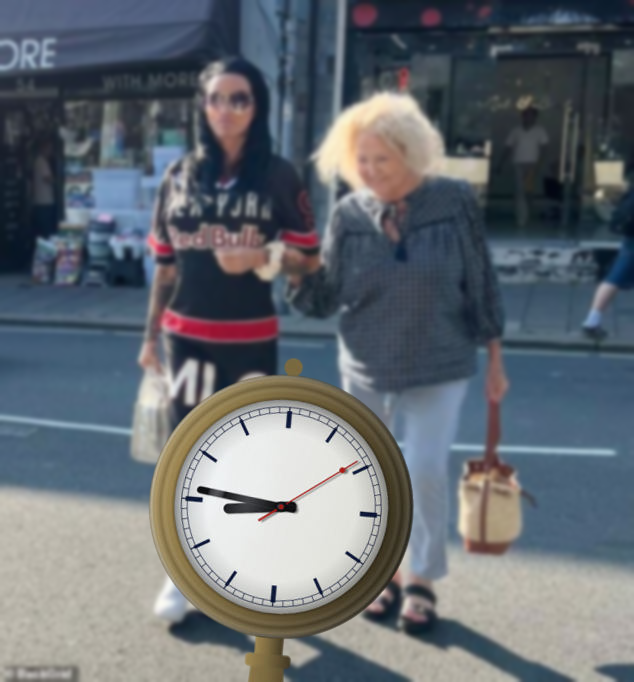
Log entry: 8:46:09
